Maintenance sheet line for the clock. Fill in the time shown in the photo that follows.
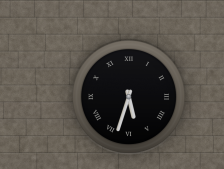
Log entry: 5:33
